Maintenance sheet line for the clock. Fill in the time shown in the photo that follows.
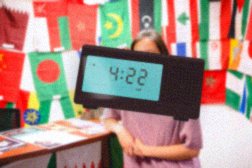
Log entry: 4:22
